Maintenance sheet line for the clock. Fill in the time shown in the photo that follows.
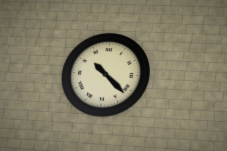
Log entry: 10:22
